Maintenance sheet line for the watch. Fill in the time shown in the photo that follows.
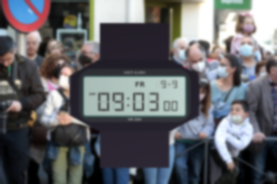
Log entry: 9:03
